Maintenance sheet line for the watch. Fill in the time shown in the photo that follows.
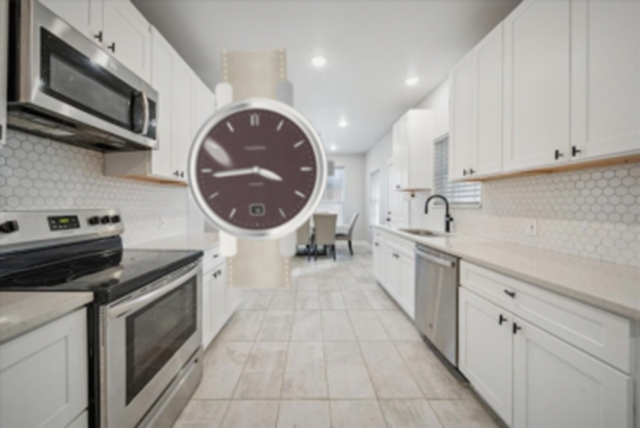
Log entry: 3:44
